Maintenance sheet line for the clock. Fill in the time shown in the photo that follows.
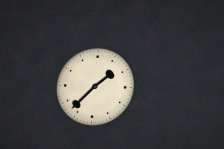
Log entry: 1:37
